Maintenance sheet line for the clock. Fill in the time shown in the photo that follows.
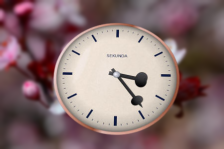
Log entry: 3:24
